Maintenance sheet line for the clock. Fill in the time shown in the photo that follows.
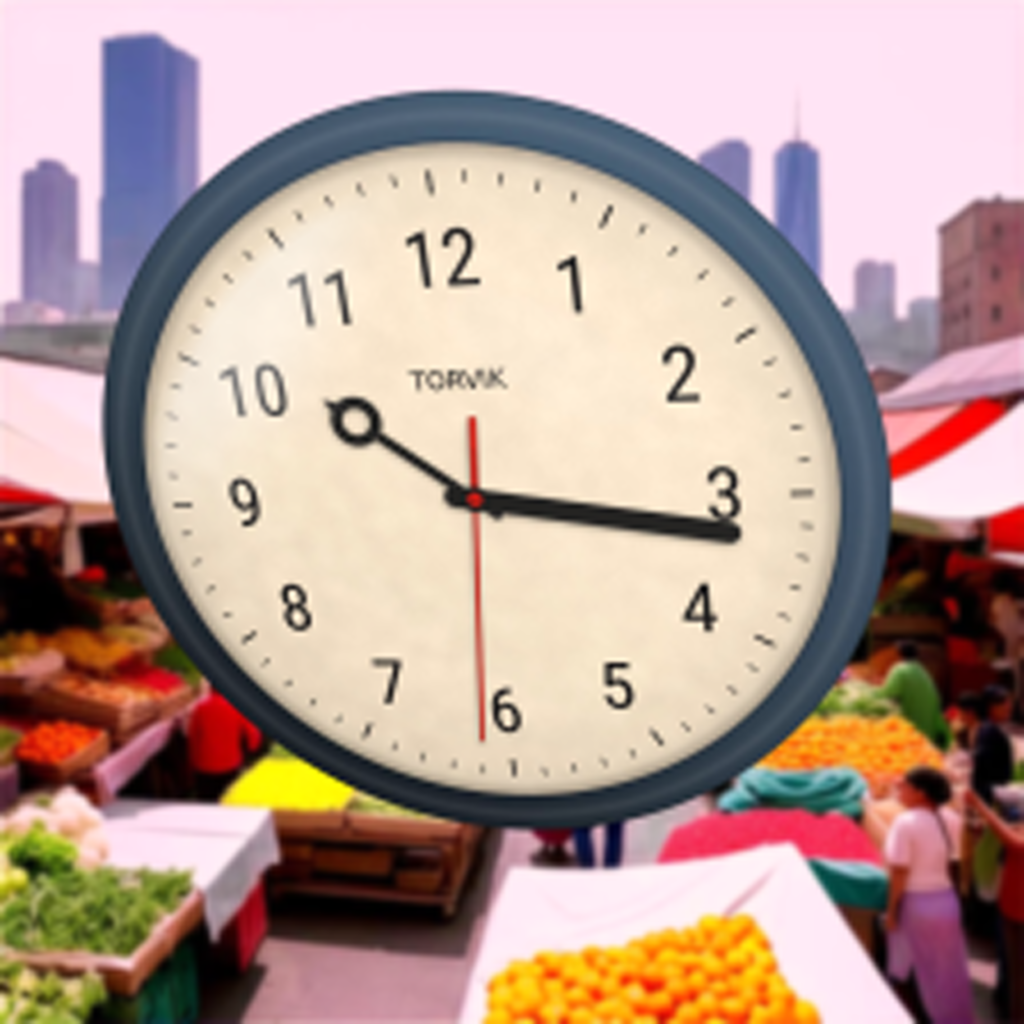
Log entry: 10:16:31
